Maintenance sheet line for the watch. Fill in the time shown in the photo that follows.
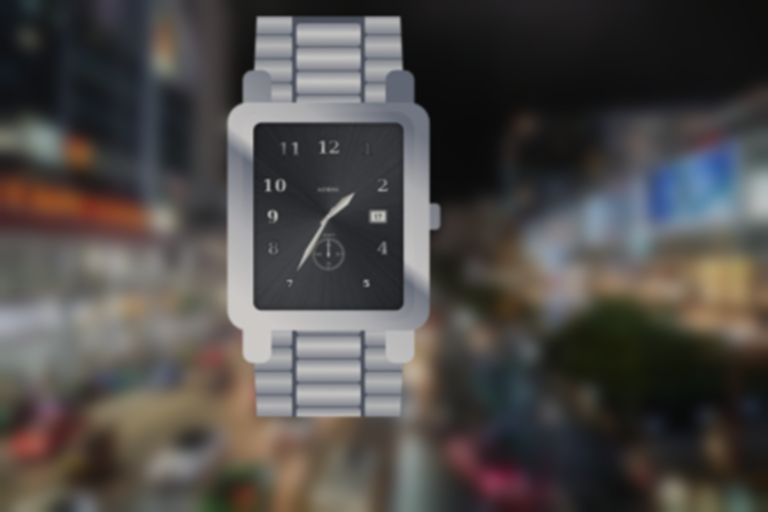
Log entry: 1:35
